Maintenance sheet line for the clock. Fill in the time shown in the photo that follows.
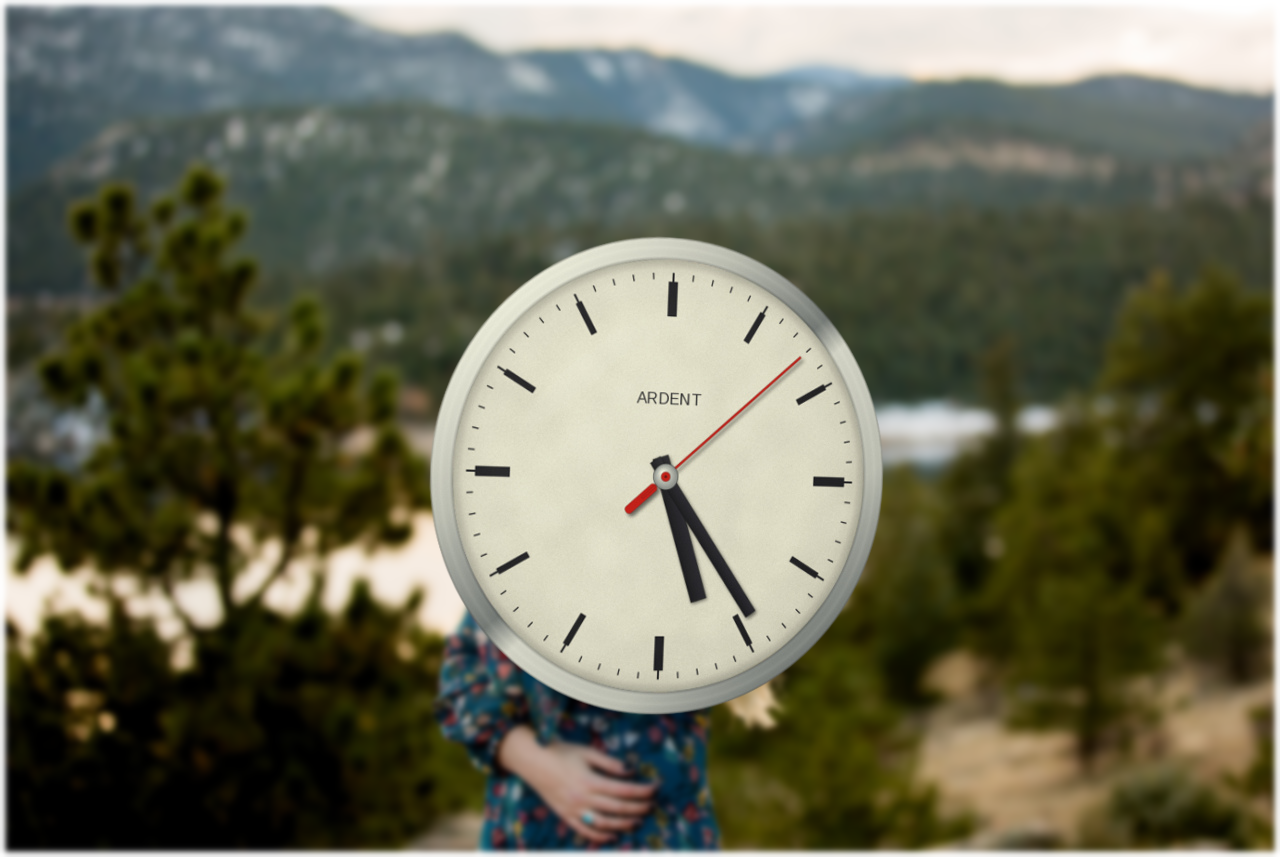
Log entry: 5:24:08
